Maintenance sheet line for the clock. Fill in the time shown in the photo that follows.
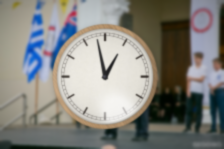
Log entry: 12:58
